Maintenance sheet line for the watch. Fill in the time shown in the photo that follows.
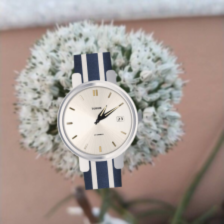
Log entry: 1:10
